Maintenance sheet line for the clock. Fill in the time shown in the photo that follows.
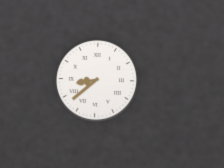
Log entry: 8:38
